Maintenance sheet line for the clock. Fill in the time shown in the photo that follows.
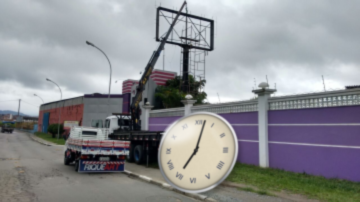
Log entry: 7:02
